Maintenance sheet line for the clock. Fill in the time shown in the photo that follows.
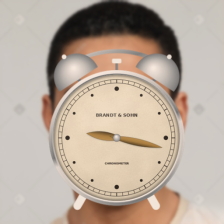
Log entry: 9:17
